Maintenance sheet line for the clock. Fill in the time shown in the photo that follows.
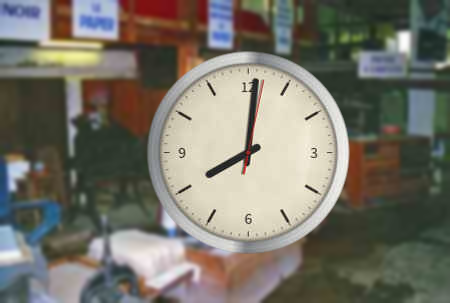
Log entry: 8:01:02
